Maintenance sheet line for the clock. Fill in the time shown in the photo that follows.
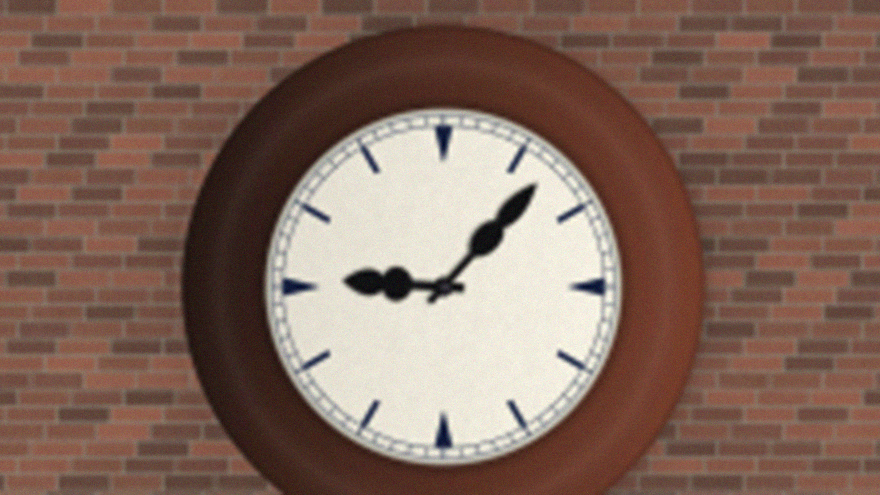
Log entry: 9:07
